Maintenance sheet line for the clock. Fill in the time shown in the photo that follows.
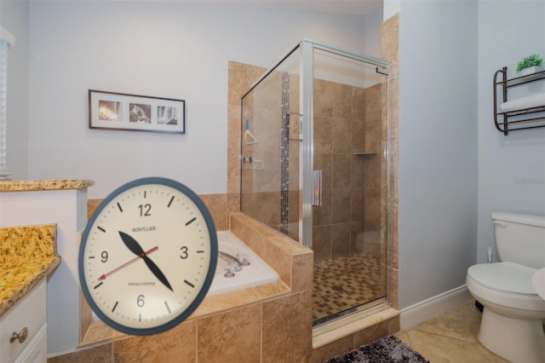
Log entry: 10:22:41
